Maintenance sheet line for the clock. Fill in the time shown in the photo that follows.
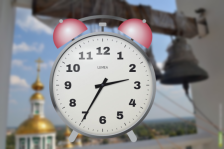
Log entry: 2:35
